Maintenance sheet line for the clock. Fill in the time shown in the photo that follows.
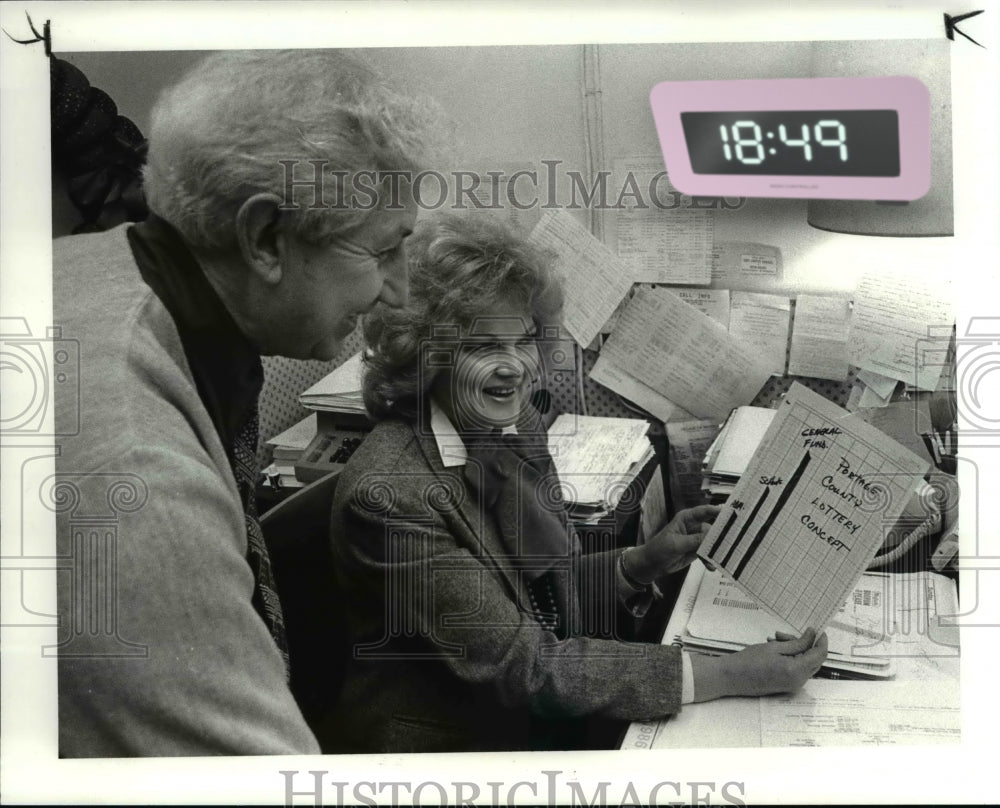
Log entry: 18:49
